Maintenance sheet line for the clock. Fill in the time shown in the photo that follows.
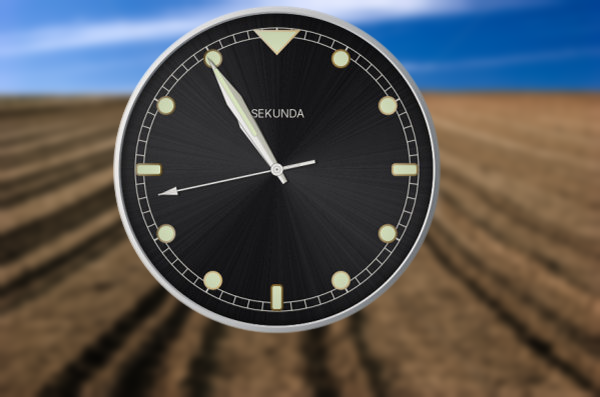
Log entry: 10:54:43
